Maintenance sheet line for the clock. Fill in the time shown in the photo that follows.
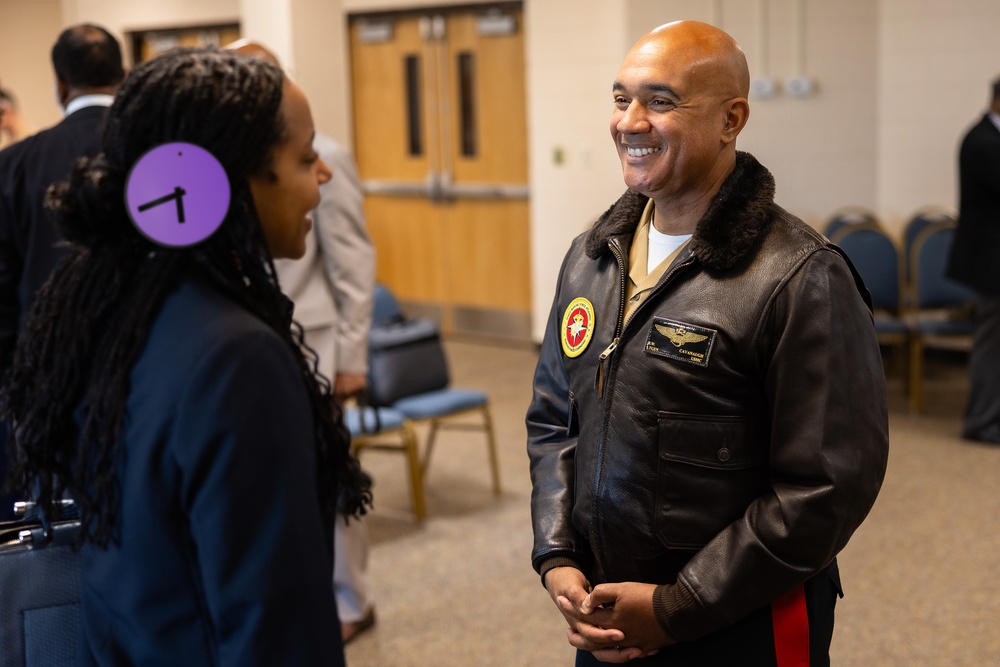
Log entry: 5:41
